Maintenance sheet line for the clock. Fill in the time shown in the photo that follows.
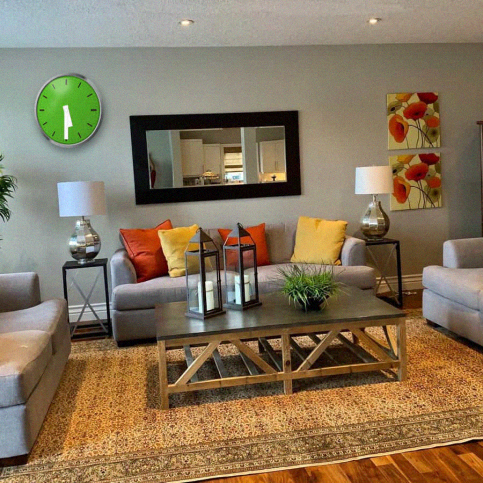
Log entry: 5:30
